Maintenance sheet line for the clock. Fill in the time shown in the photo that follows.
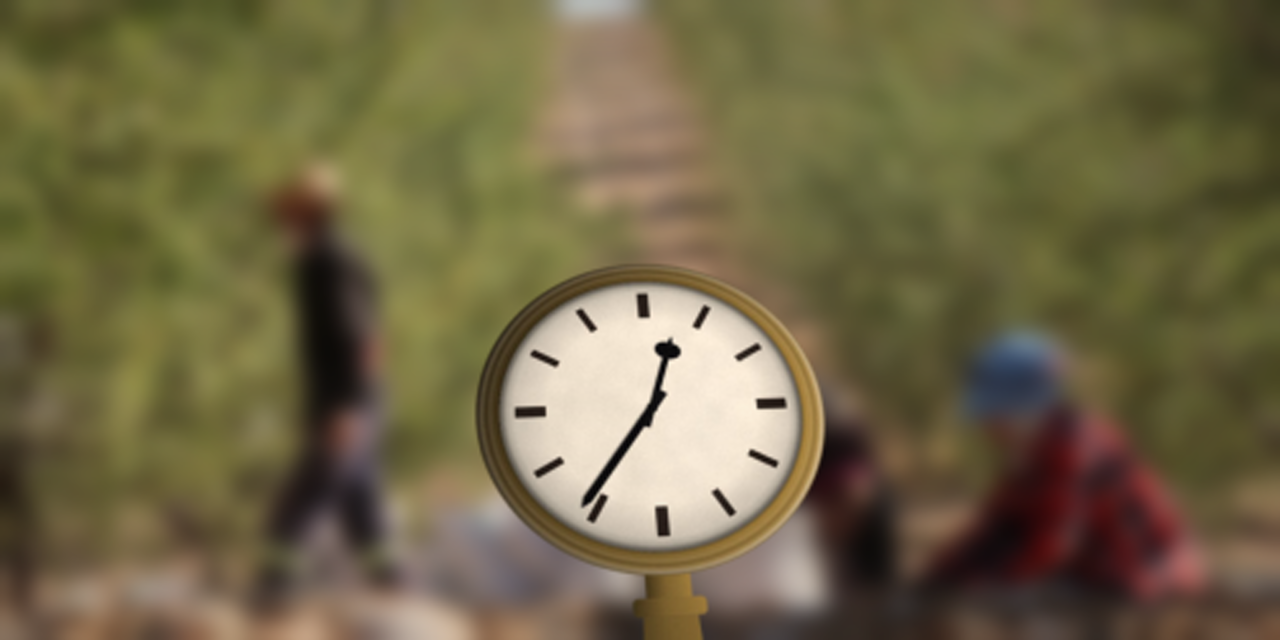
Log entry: 12:36
